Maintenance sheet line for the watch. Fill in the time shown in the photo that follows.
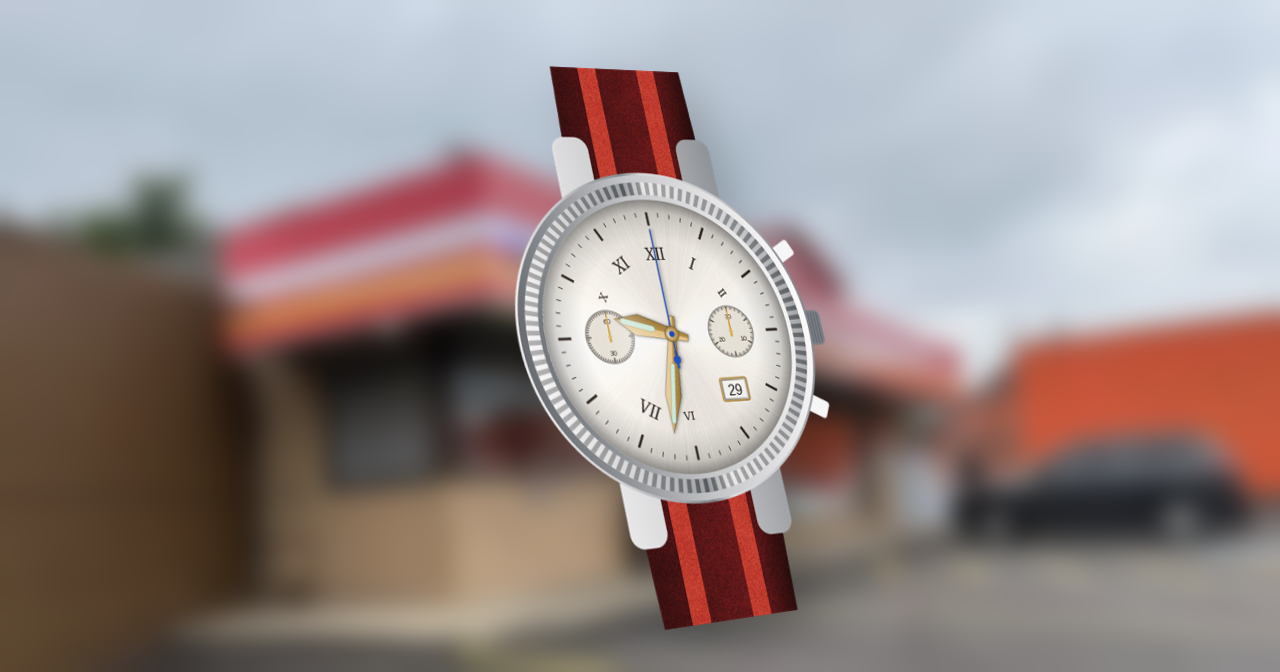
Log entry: 9:32
